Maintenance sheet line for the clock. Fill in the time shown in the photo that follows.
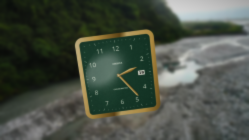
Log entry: 2:24
